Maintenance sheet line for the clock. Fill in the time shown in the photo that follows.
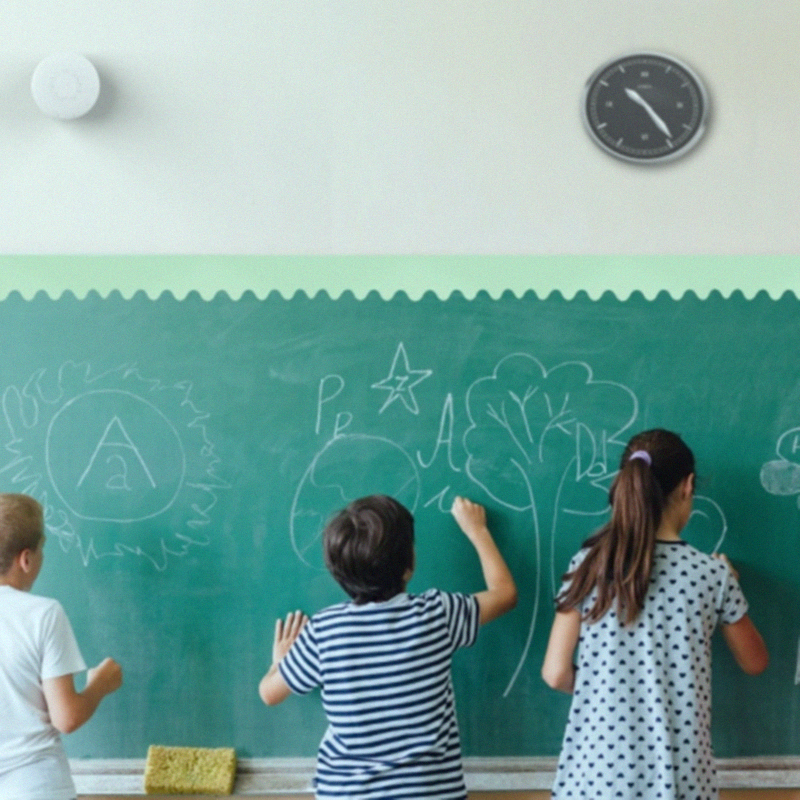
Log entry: 10:24
